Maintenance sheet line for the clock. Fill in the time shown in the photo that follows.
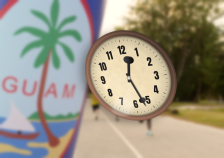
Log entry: 12:27
